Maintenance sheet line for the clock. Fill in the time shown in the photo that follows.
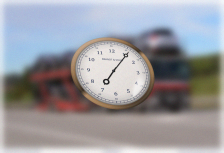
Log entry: 7:06
